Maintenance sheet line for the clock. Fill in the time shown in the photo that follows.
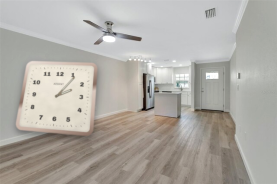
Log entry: 2:06
